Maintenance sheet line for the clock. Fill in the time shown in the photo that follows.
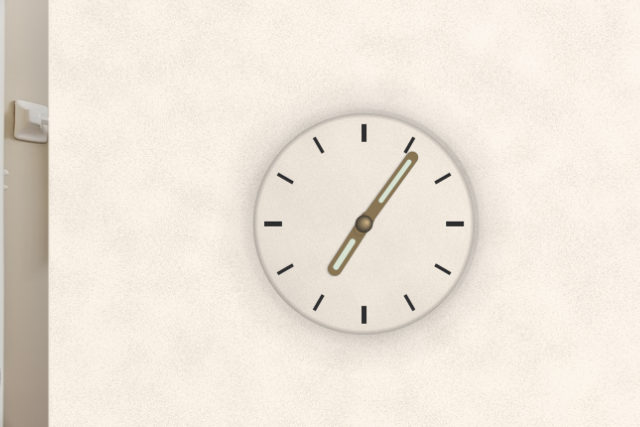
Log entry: 7:06
